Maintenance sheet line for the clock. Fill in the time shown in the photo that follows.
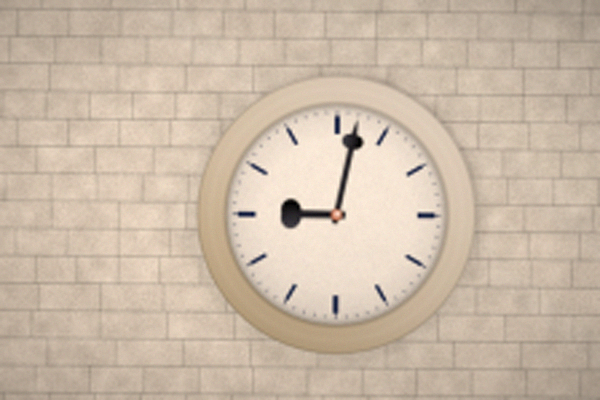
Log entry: 9:02
